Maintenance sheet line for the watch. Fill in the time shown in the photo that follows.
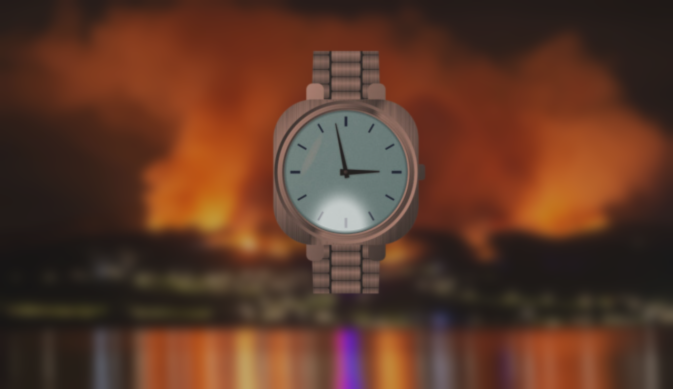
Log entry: 2:58
